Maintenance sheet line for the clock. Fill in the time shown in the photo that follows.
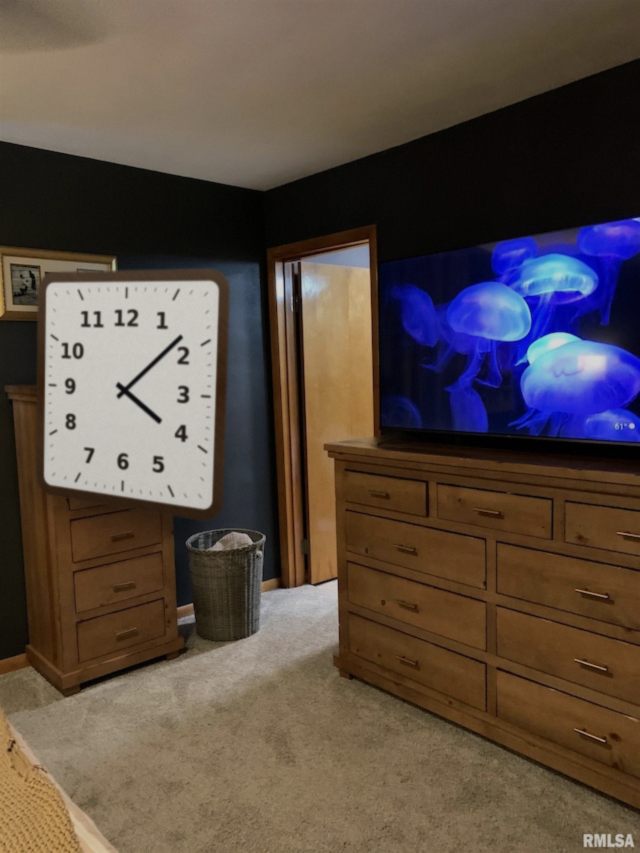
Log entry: 4:08
